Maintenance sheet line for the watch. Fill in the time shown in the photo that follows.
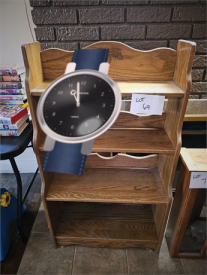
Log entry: 10:58
